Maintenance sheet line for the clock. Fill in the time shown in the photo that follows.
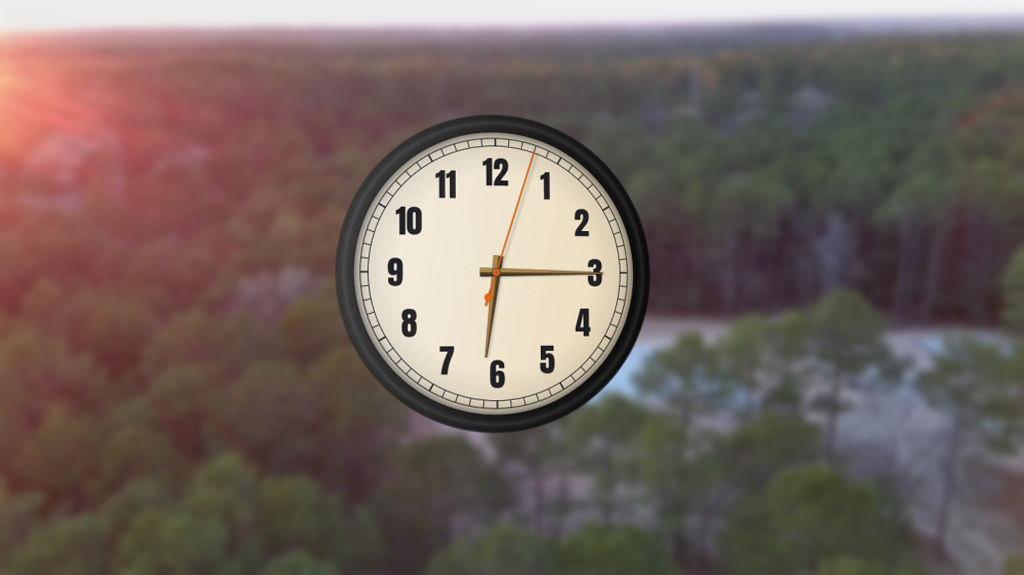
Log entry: 6:15:03
